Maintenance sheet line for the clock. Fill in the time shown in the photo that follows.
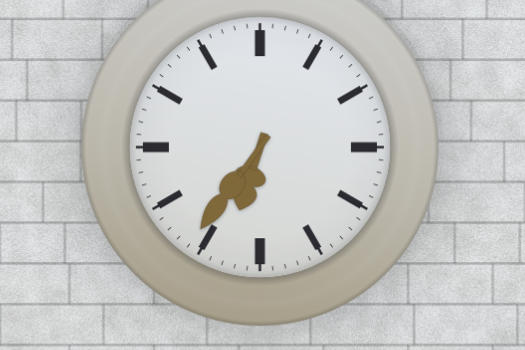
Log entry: 6:36
